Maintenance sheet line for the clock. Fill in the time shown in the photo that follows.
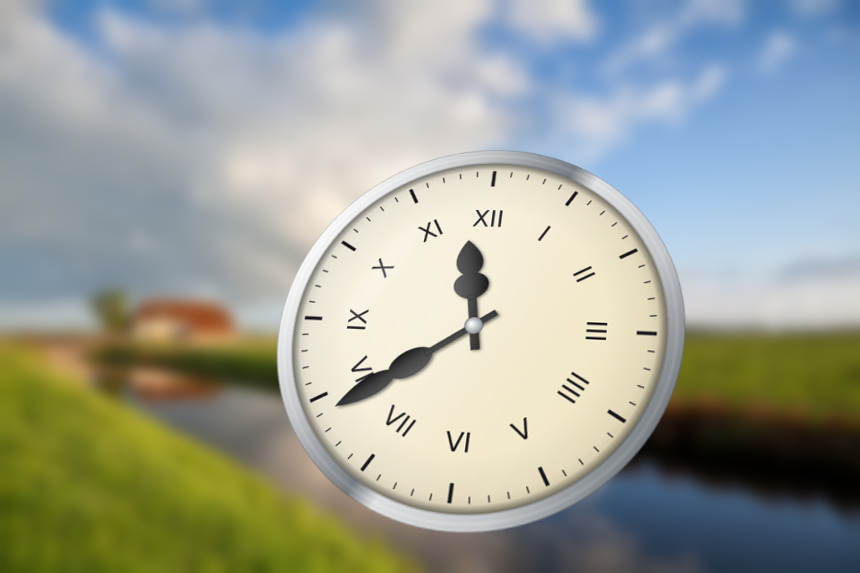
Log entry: 11:39
